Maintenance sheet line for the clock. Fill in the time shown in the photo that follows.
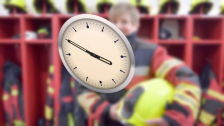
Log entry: 3:50
